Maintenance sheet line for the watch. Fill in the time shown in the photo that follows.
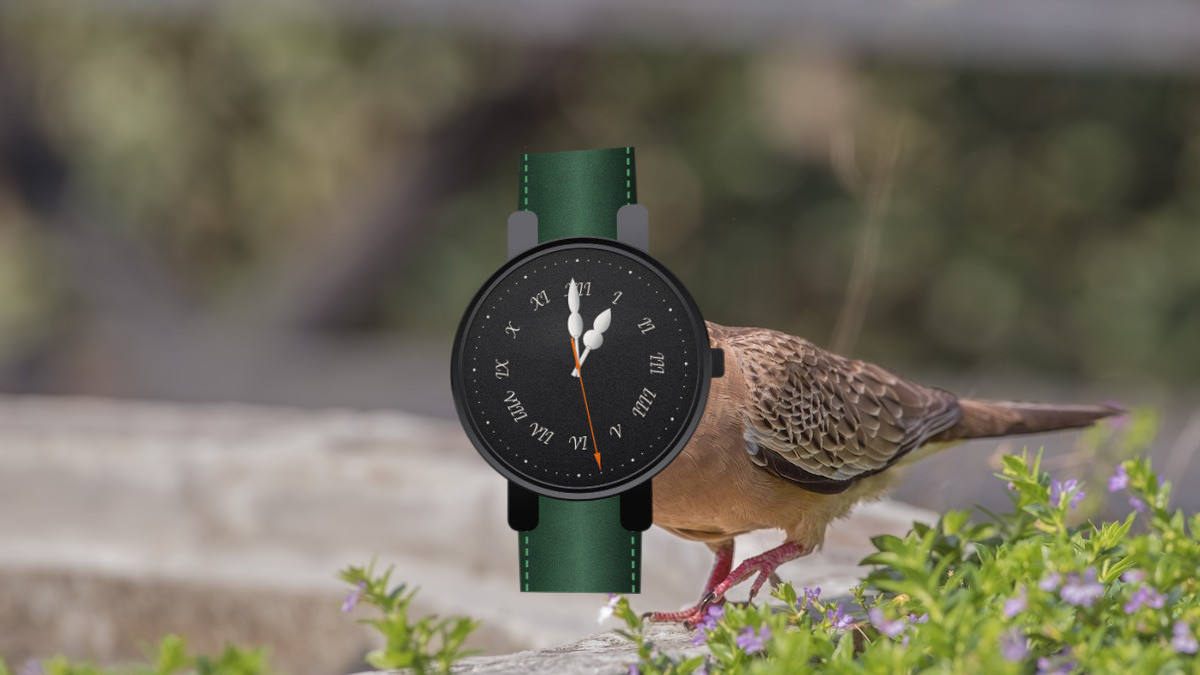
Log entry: 12:59:28
